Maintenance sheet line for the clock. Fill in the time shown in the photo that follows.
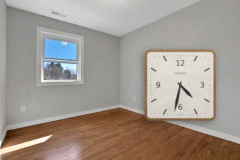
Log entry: 4:32
